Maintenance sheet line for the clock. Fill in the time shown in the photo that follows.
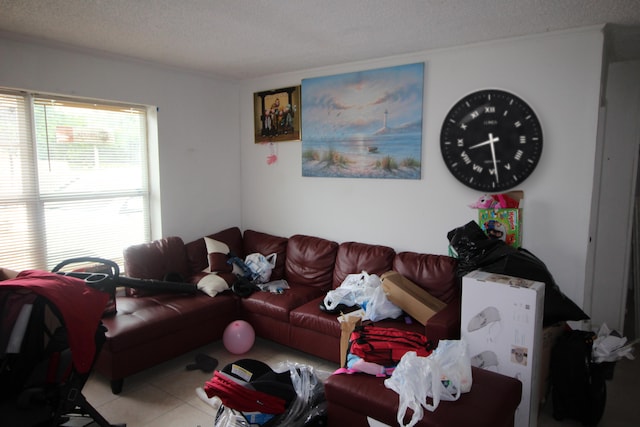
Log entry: 8:29
